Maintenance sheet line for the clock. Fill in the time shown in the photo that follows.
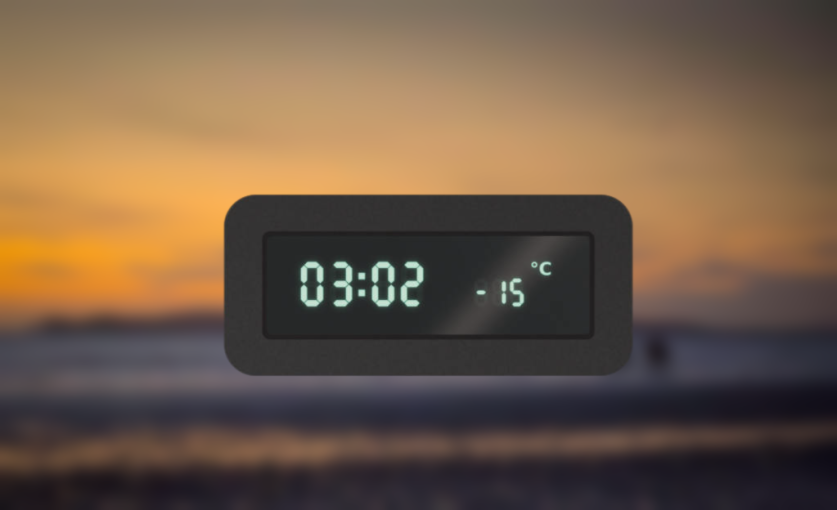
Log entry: 3:02
